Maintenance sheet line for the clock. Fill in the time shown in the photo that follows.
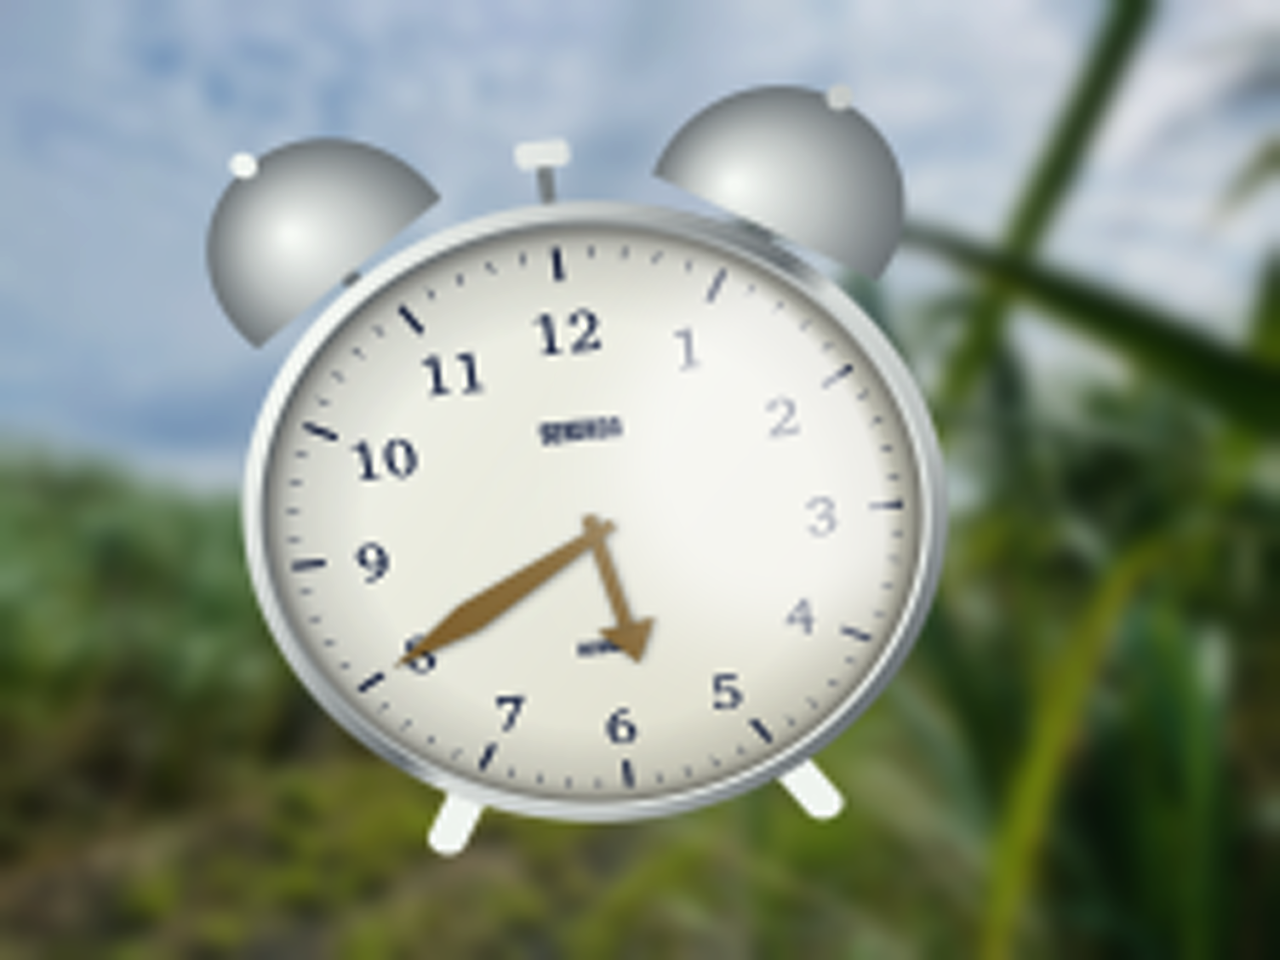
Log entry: 5:40
